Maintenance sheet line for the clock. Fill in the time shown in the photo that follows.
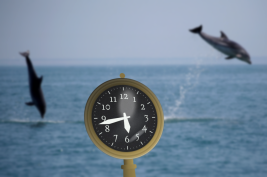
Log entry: 5:43
